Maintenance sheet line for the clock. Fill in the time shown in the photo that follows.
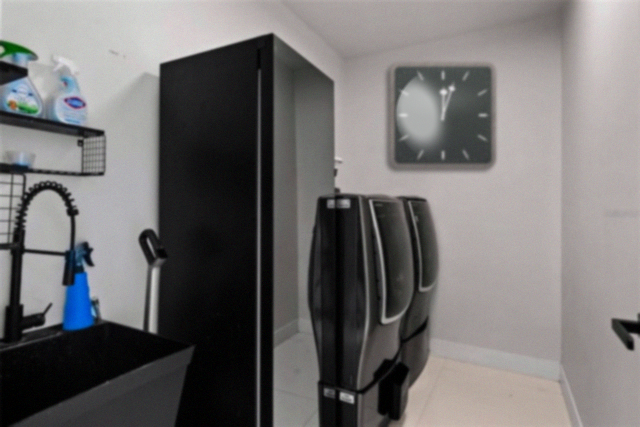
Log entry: 12:03
